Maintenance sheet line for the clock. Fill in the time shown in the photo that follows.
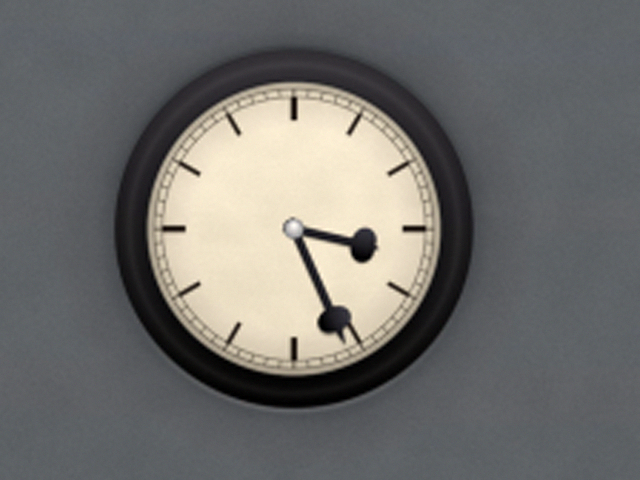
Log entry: 3:26
